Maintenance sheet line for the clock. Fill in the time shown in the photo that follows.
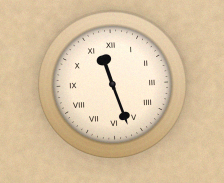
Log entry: 11:27
